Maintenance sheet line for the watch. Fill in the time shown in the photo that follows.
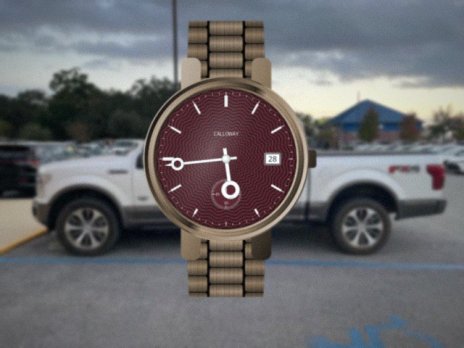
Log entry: 5:44
